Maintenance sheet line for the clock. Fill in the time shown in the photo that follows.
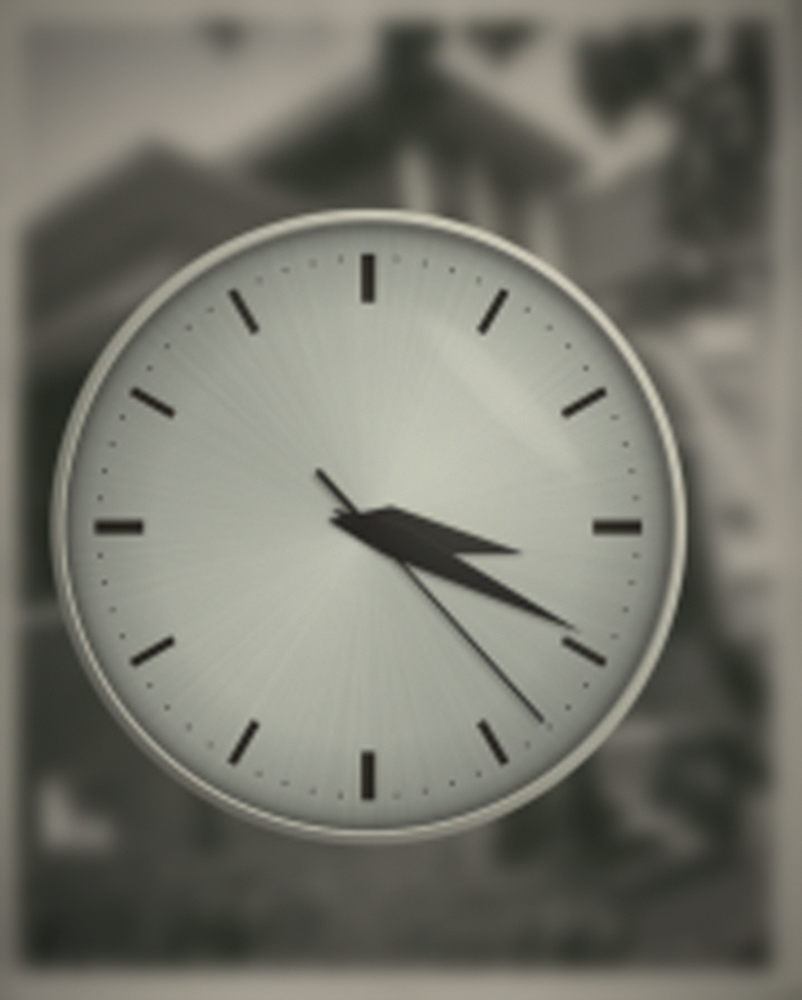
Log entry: 3:19:23
